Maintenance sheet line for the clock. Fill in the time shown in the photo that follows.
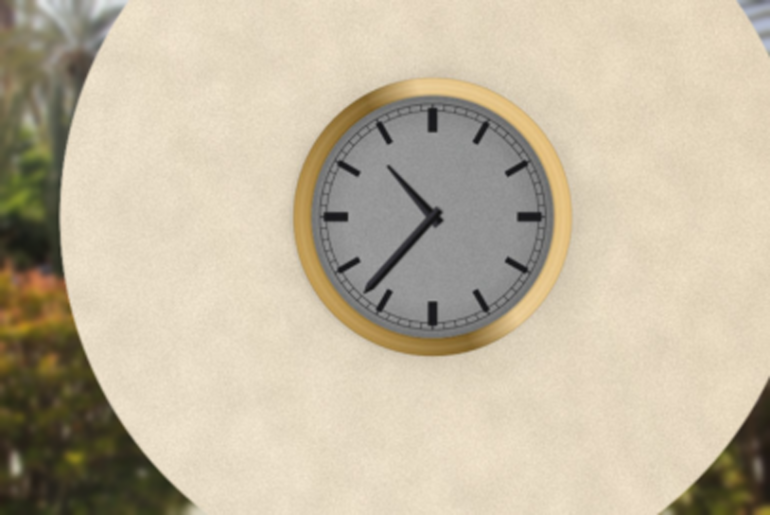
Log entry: 10:37
